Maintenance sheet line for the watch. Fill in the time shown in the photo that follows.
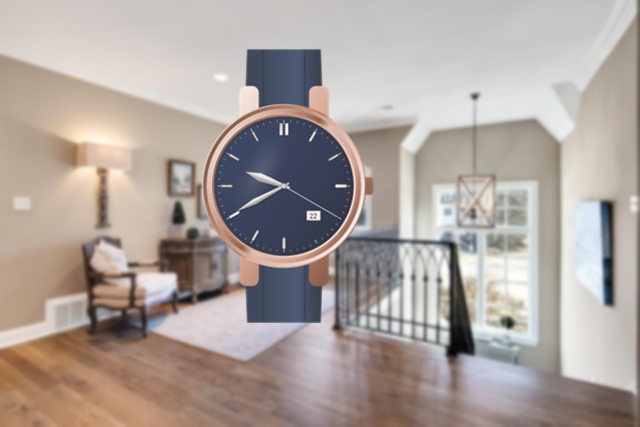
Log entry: 9:40:20
